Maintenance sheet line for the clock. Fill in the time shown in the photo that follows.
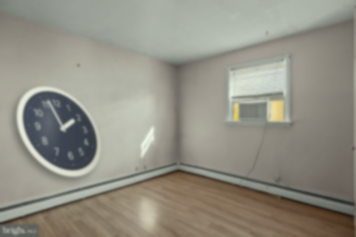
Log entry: 1:57
